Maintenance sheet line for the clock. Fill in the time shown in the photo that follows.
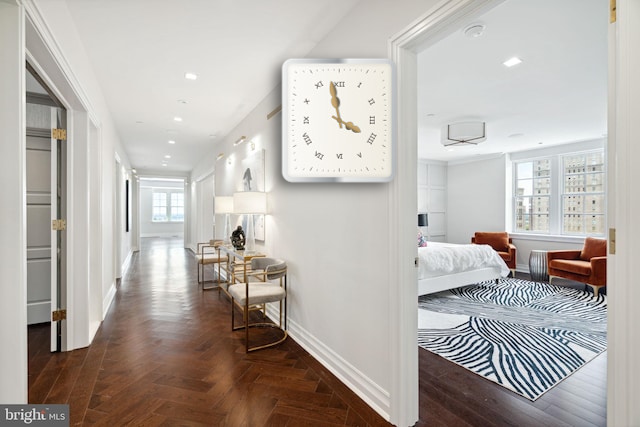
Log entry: 3:58
